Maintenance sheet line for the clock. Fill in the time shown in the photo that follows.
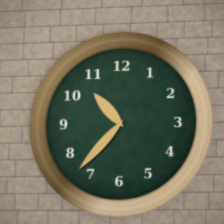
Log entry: 10:37
